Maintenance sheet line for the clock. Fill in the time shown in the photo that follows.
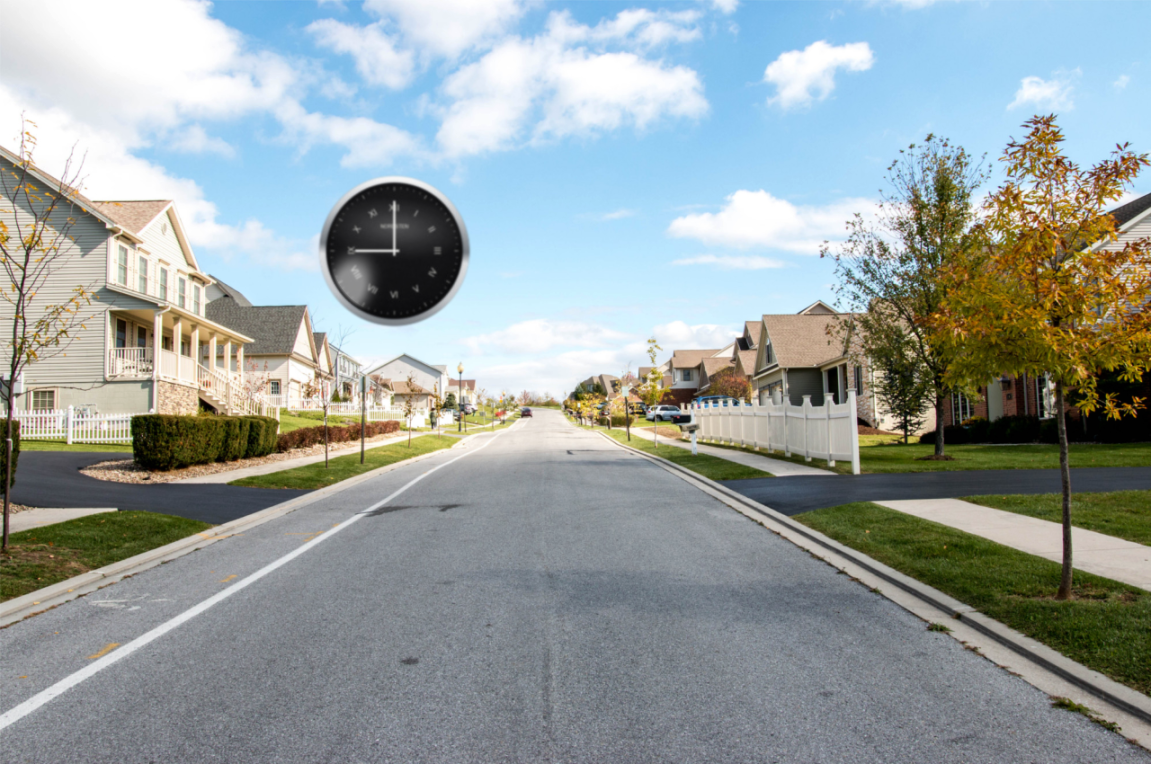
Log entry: 9:00
